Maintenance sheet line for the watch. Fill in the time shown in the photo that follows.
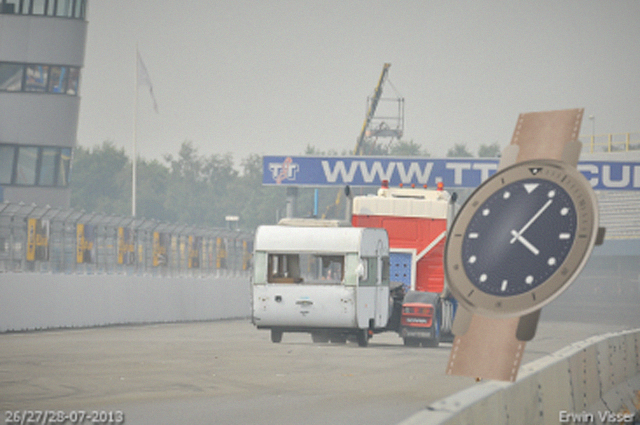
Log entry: 4:06
